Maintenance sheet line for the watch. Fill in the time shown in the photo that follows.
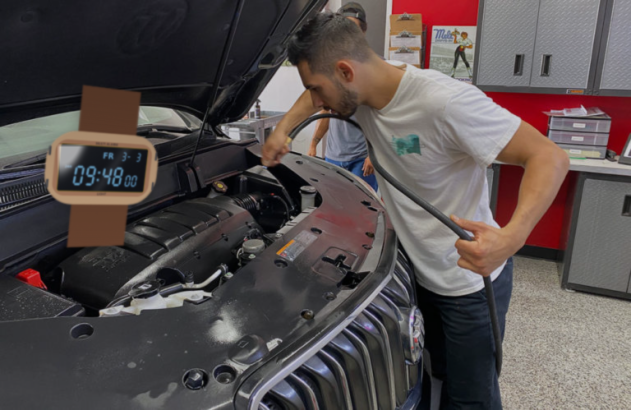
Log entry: 9:48:00
